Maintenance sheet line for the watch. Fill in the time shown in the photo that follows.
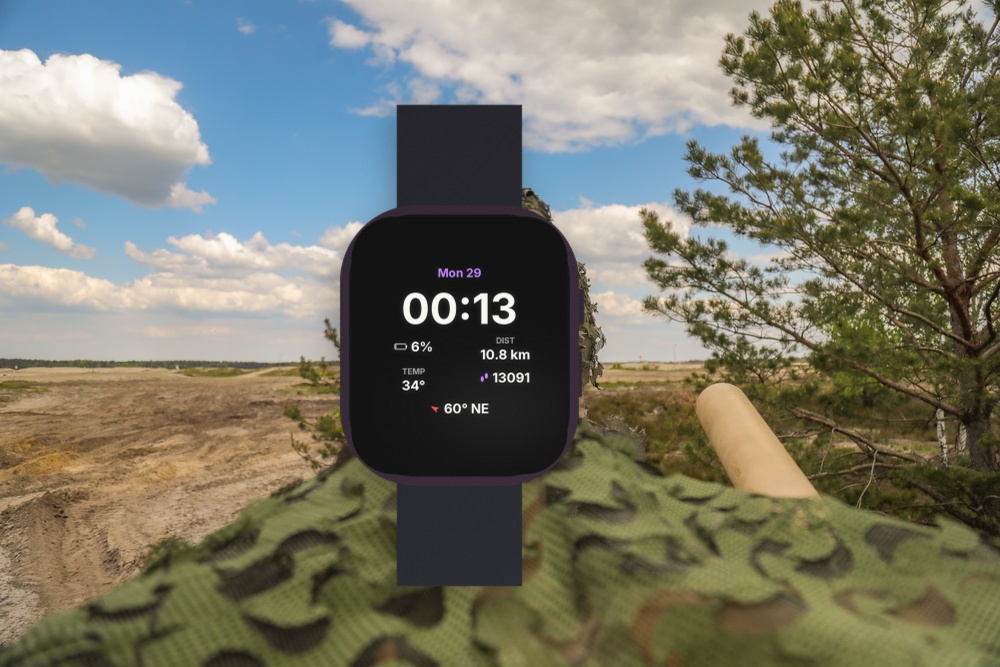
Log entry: 0:13
